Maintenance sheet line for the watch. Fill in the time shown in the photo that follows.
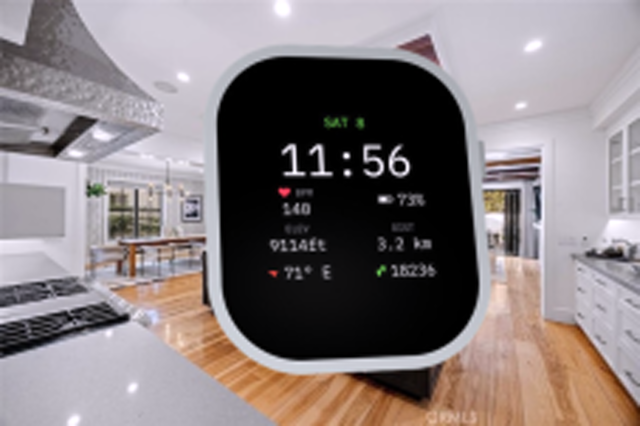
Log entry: 11:56
